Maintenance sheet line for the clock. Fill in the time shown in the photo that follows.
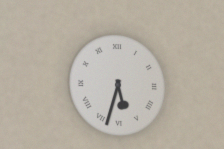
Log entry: 5:33
